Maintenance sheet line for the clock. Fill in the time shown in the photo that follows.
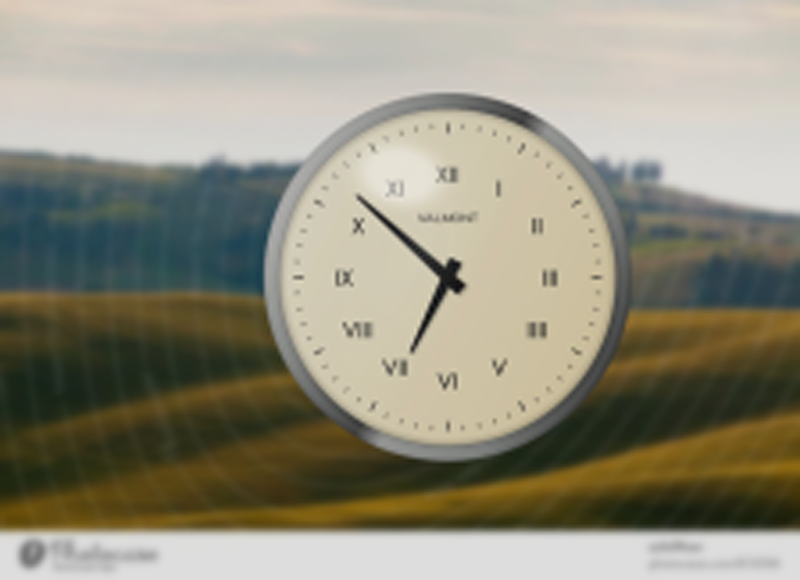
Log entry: 6:52
